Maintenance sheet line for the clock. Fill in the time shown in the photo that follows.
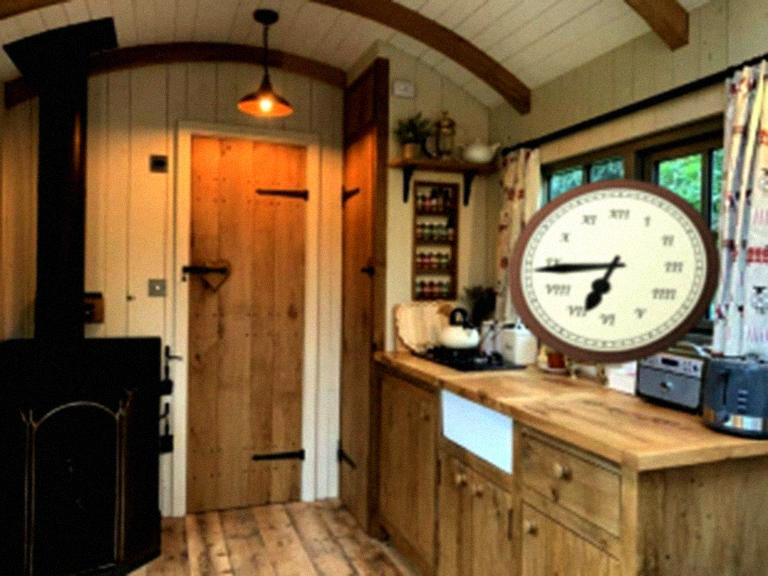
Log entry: 6:44
